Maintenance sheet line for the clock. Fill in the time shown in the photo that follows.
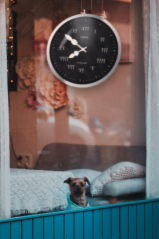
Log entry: 7:51
